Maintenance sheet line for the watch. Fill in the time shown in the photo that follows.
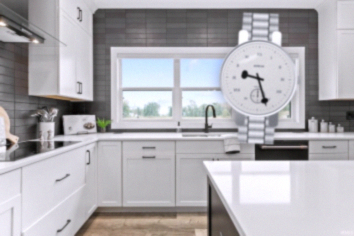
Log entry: 9:27
